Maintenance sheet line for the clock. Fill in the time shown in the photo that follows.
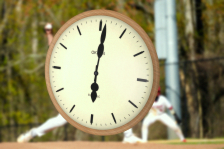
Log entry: 6:01
